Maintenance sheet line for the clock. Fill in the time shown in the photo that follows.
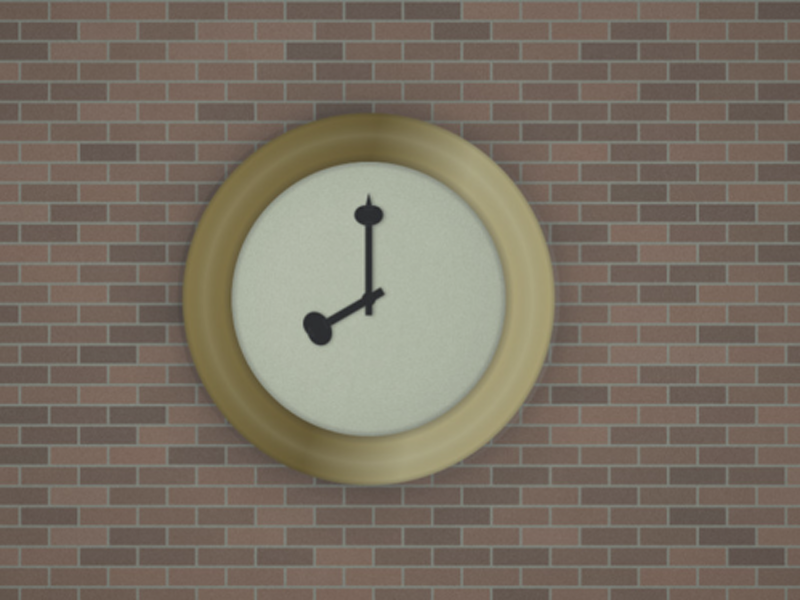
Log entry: 8:00
